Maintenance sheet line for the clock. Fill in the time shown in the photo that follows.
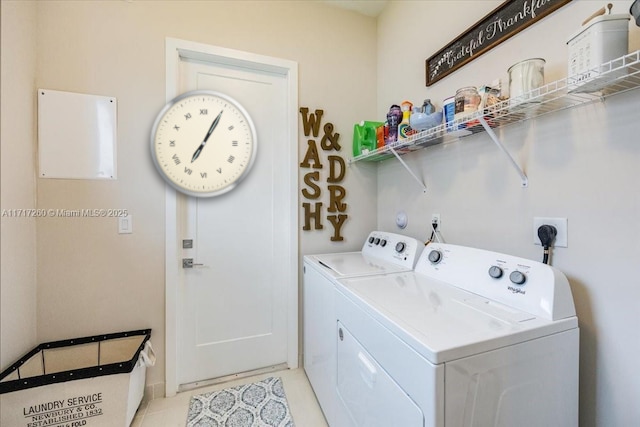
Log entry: 7:05
